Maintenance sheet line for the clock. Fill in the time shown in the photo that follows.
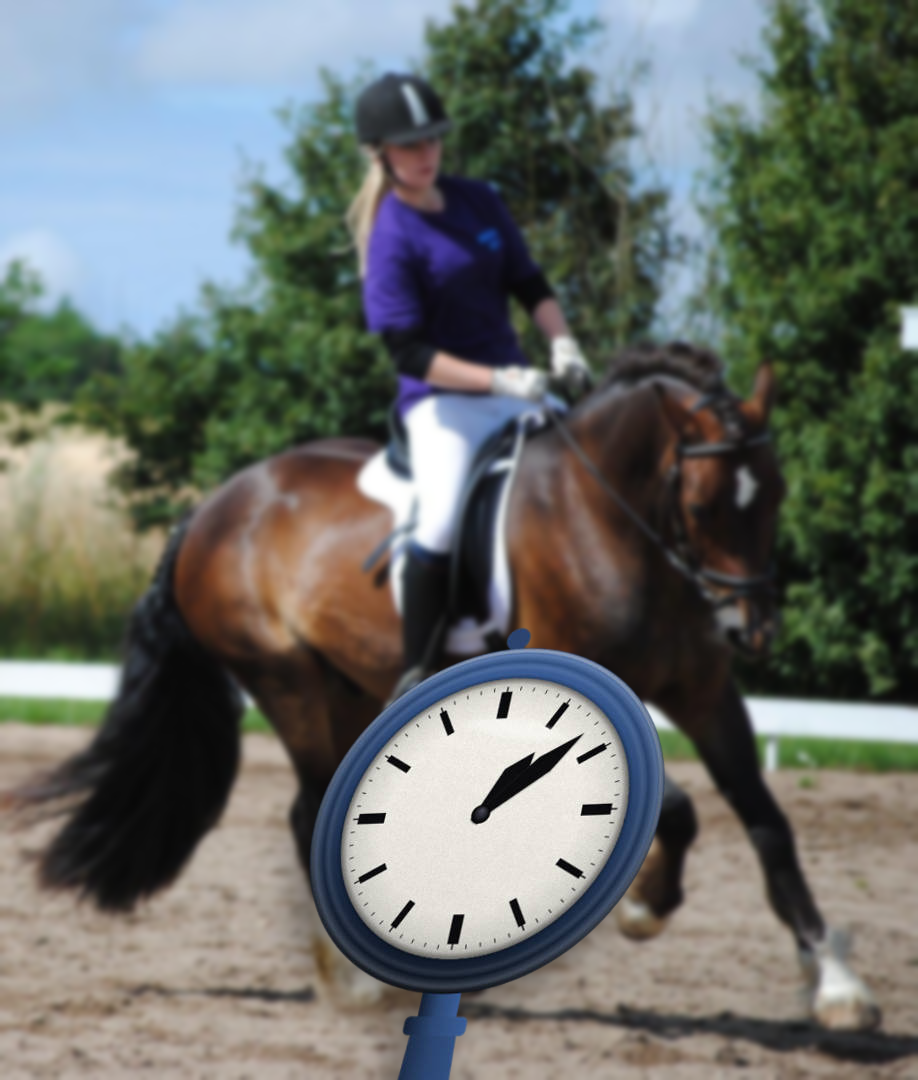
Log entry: 1:08
